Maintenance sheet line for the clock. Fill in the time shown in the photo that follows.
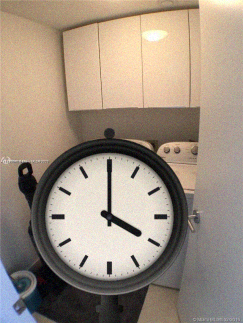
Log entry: 4:00
